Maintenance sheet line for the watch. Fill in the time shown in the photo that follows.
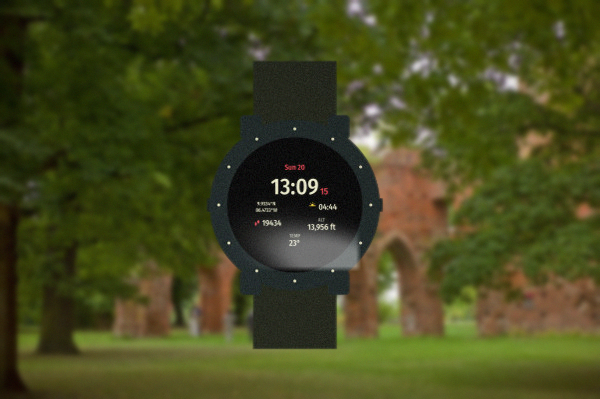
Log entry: 13:09:15
